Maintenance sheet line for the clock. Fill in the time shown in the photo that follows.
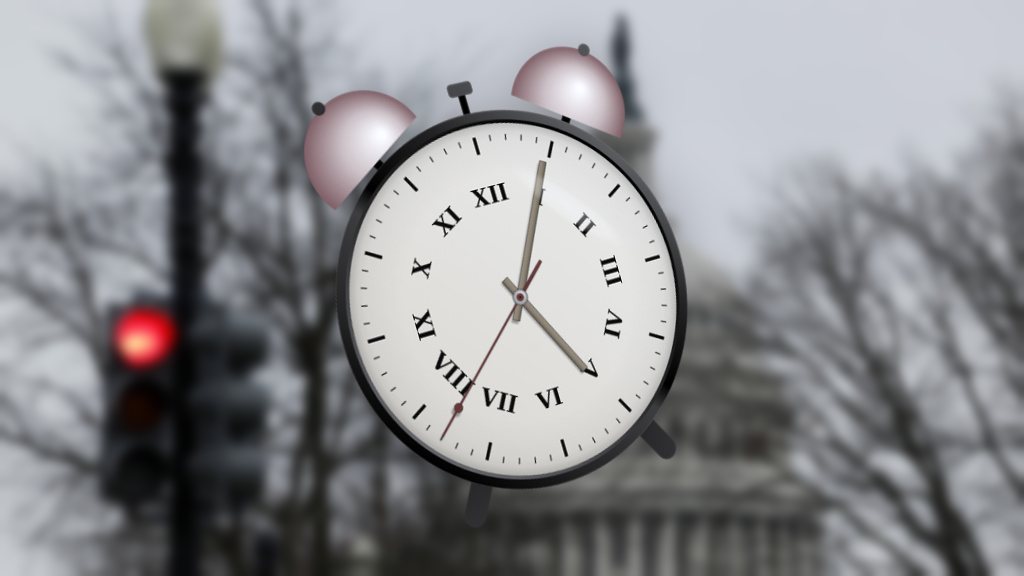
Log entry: 5:04:38
